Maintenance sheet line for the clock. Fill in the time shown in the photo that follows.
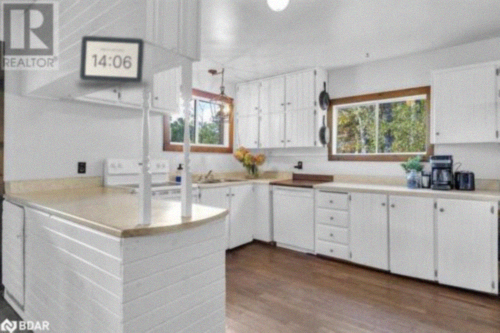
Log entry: 14:06
